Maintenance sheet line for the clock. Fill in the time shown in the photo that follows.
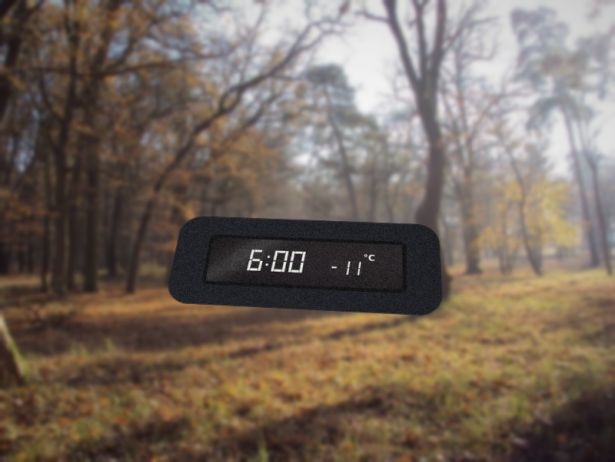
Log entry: 6:00
